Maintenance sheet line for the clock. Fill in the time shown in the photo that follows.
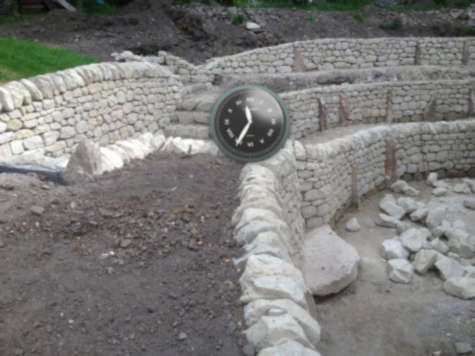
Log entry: 11:35
